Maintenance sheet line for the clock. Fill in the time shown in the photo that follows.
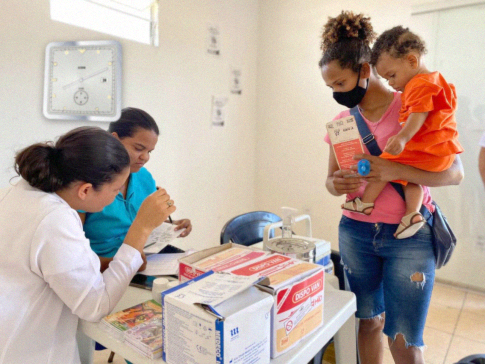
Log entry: 8:11
